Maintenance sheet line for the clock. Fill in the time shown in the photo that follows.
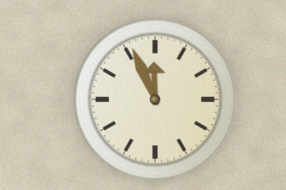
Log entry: 11:56
